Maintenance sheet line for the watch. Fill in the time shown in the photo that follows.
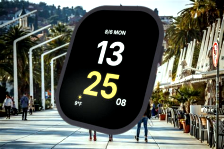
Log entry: 13:25:08
